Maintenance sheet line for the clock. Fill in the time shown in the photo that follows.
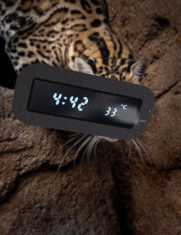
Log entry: 4:42
